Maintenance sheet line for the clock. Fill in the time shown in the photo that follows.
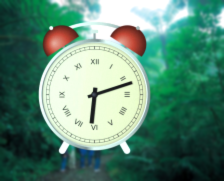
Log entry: 6:12
